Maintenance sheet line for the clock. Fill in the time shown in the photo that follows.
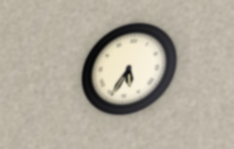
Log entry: 5:34
